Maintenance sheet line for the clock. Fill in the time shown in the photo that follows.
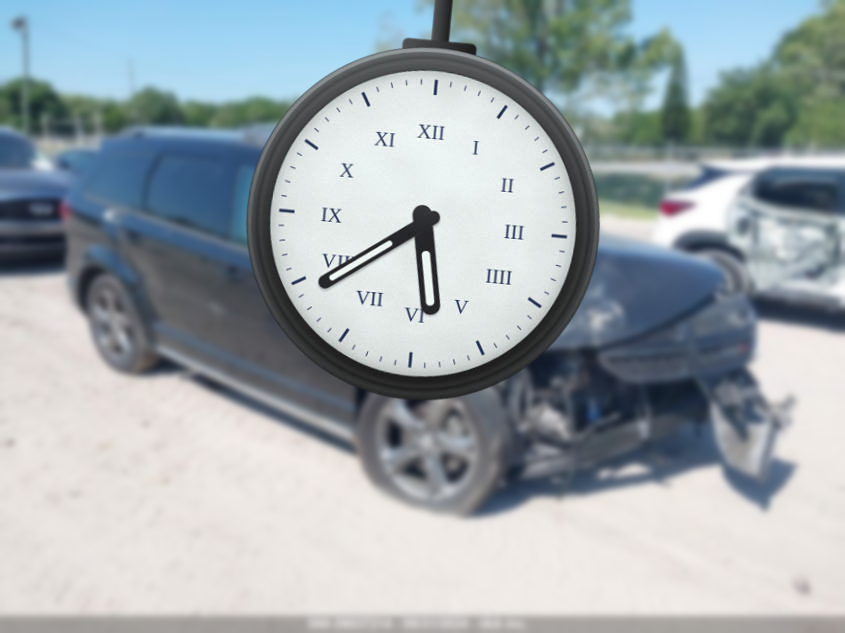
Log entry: 5:39
